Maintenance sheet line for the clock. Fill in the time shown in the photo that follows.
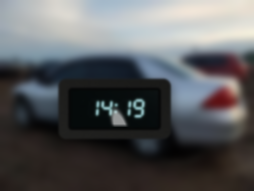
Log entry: 14:19
